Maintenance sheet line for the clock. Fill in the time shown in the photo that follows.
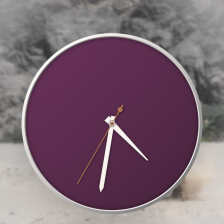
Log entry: 4:31:35
